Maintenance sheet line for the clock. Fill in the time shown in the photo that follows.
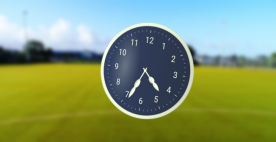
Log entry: 4:34
